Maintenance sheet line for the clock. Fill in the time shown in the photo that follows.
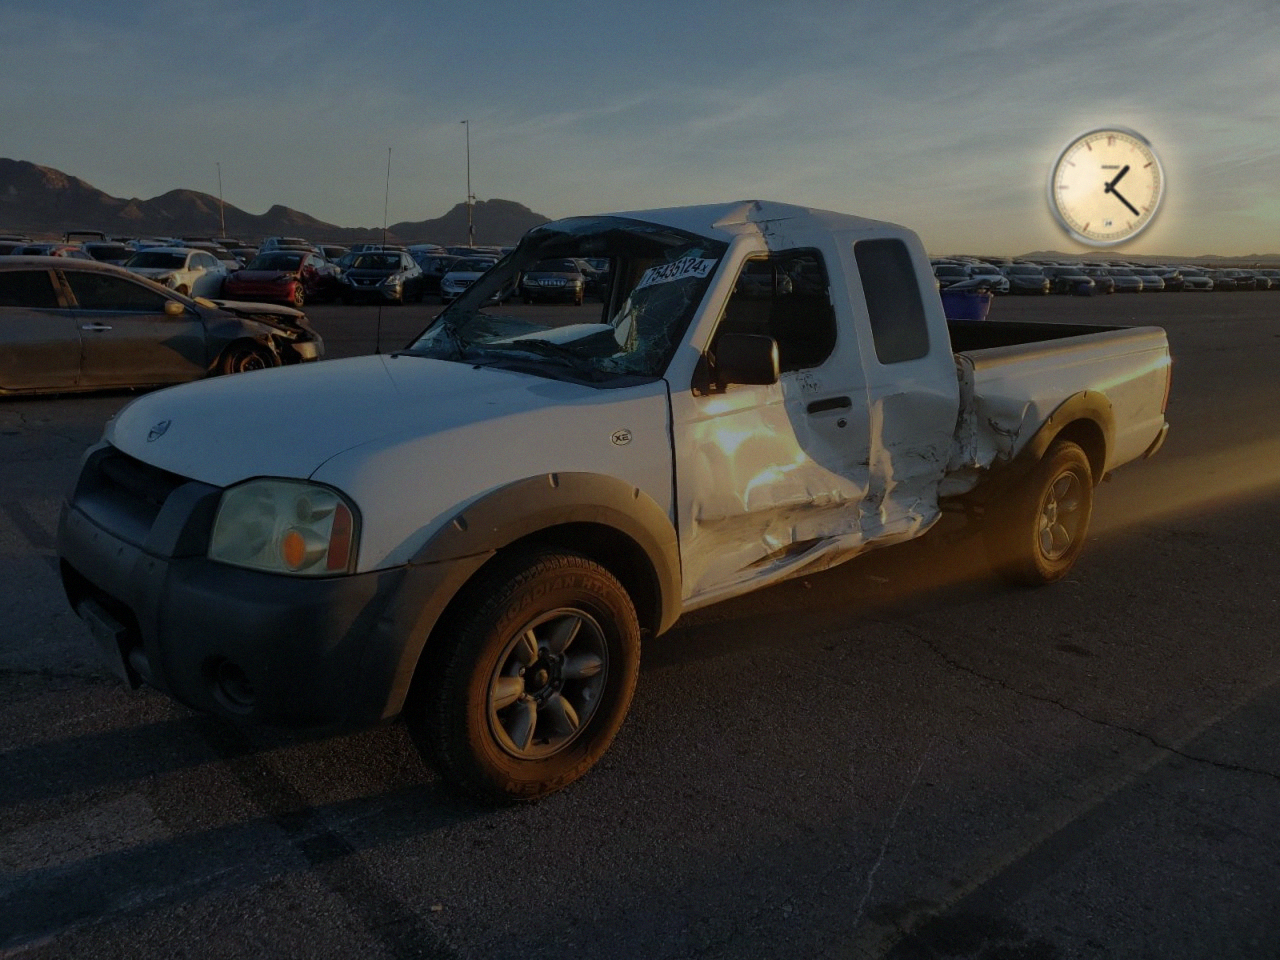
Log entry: 1:22
